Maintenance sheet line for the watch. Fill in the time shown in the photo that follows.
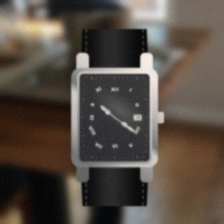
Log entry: 10:21
